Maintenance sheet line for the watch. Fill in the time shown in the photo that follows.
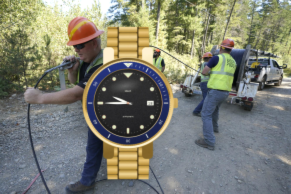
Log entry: 9:45
